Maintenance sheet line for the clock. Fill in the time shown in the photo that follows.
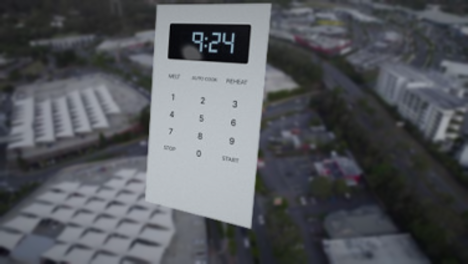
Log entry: 9:24
